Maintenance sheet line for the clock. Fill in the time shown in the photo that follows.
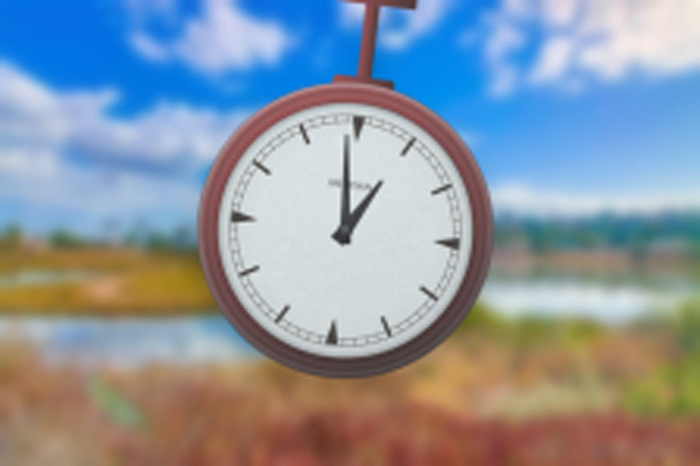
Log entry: 12:59
